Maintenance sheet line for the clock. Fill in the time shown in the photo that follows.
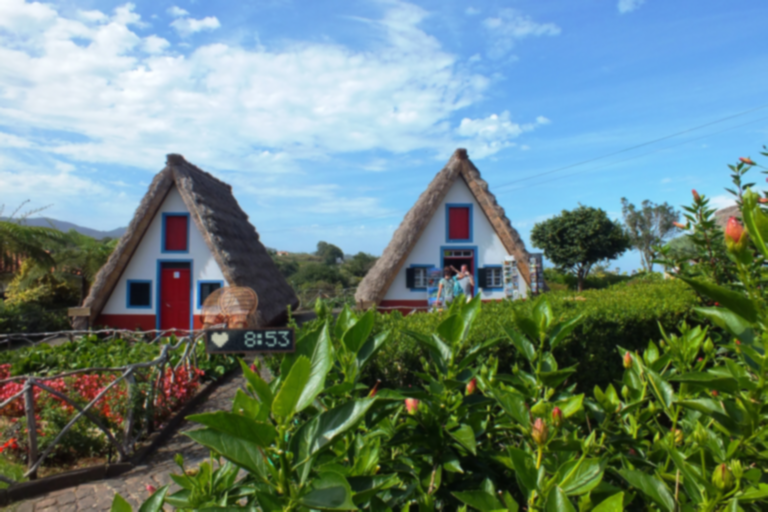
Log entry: 8:53
